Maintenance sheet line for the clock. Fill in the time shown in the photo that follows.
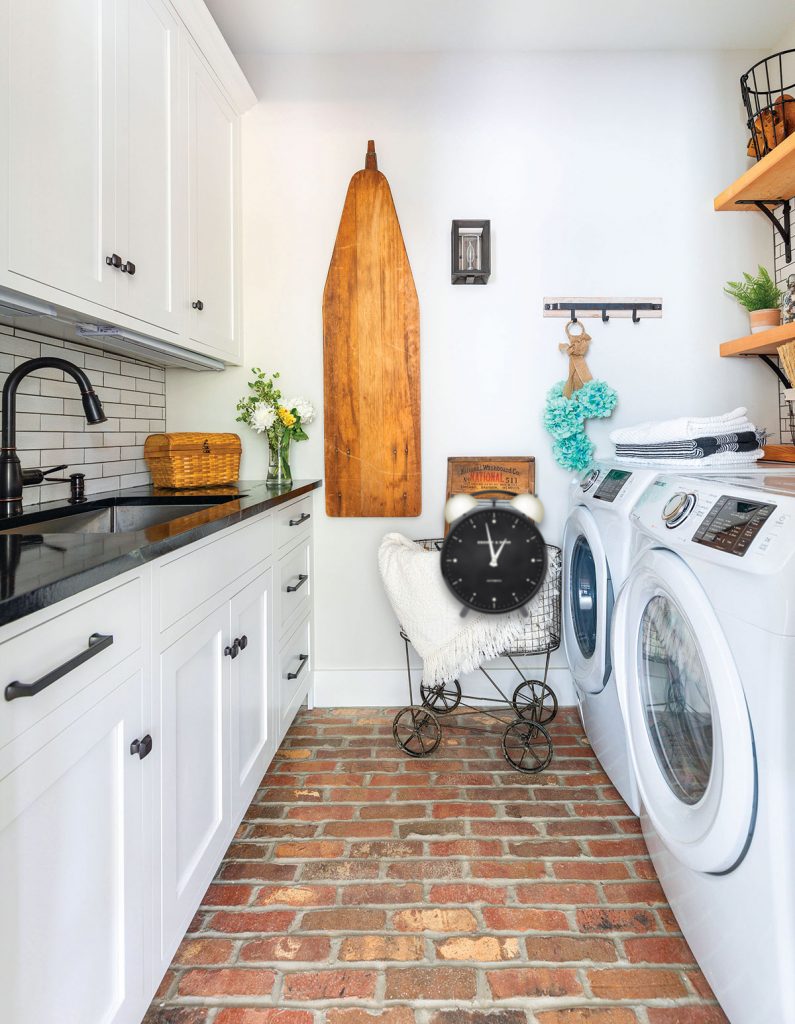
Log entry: 12:58
